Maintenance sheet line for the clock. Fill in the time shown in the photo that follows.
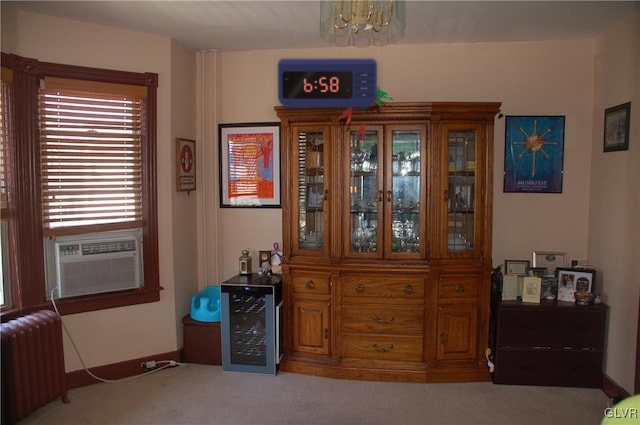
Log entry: 6:58
